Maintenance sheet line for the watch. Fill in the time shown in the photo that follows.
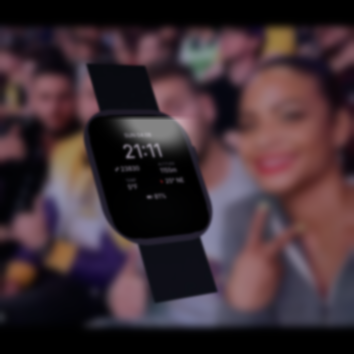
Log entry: 21:11
